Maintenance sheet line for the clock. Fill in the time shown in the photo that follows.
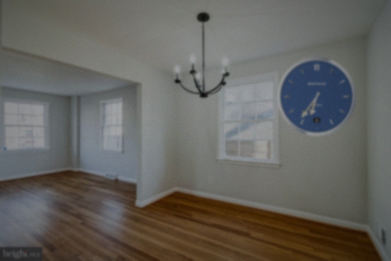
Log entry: 6:36
